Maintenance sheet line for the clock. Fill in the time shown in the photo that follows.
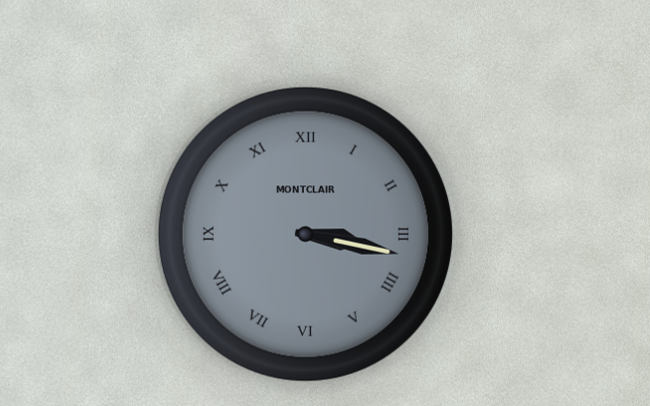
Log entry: 3:17
